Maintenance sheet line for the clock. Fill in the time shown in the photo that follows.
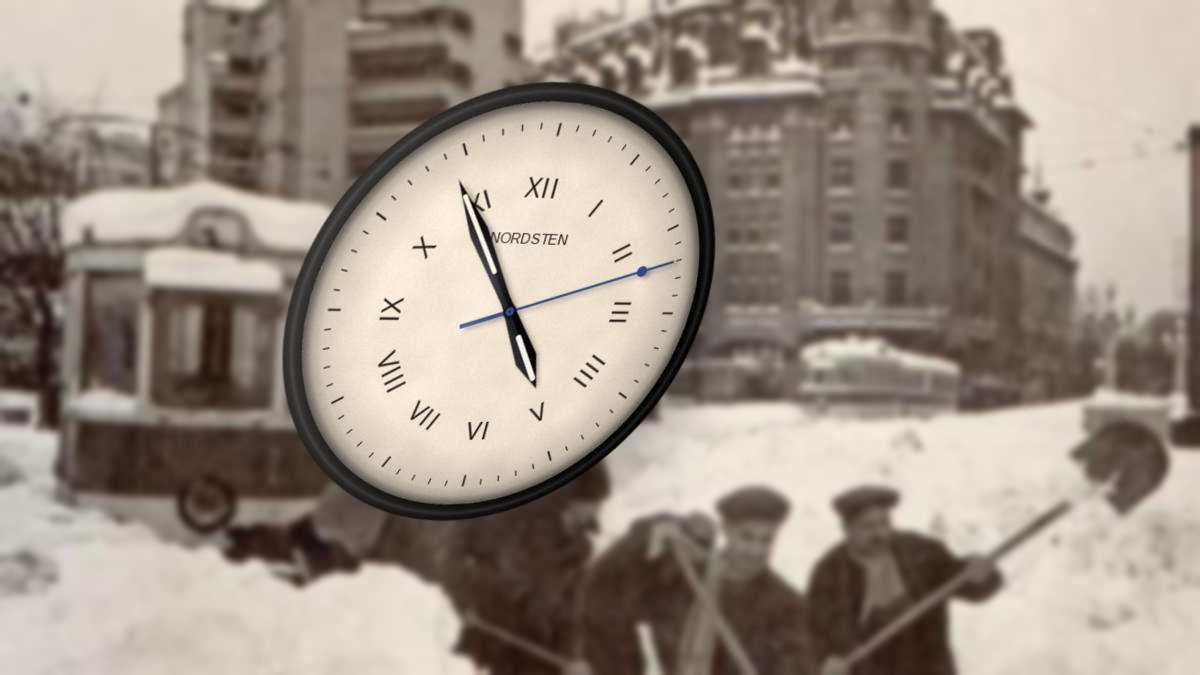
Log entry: 4:54:12
